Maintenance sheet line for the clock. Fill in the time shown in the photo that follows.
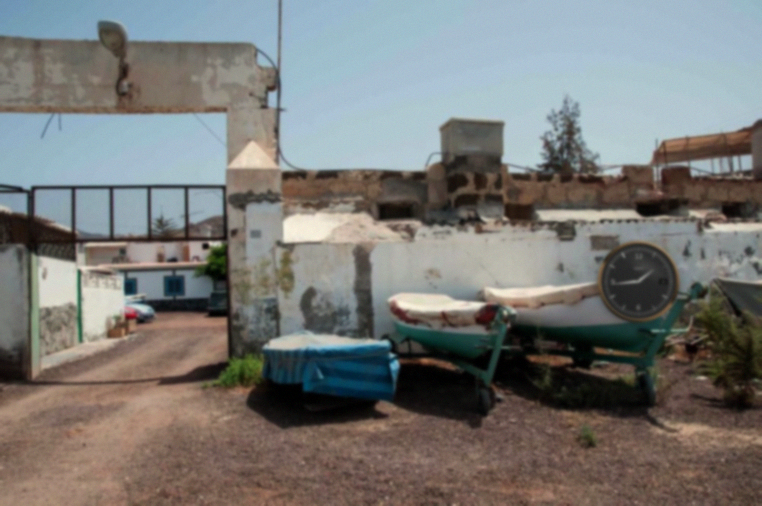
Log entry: 1:44
